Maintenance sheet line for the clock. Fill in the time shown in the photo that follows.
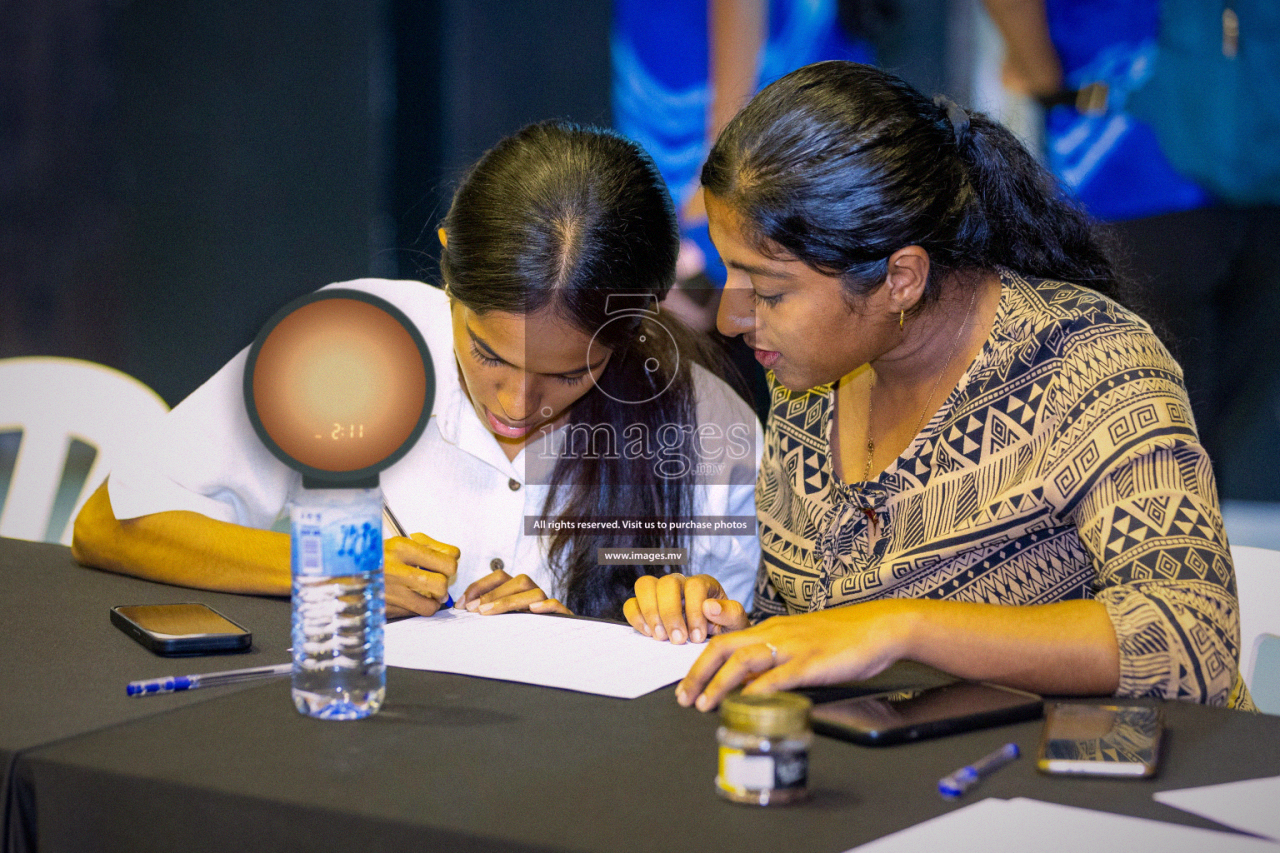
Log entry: 2:11
